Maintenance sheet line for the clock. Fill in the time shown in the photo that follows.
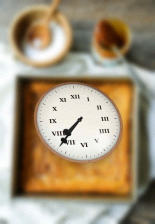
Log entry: 7:37
